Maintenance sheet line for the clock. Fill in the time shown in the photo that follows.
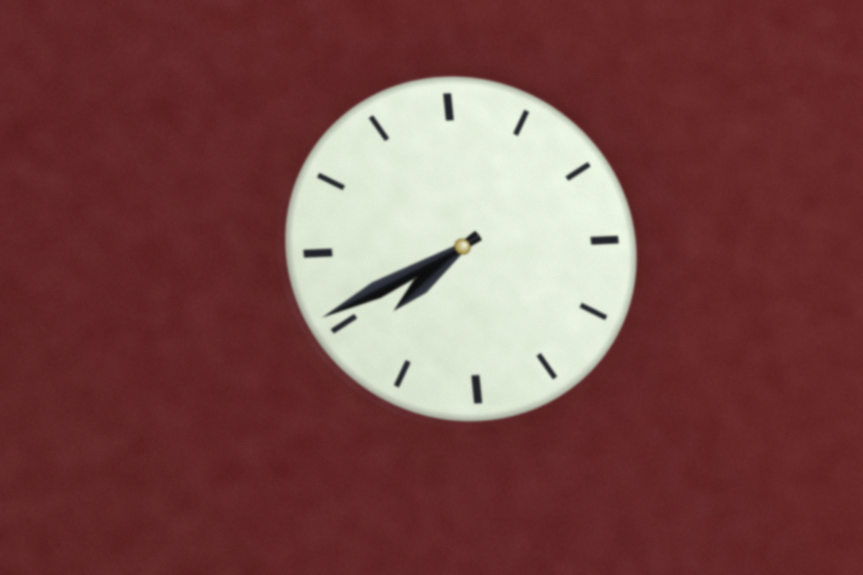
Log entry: 7:41
